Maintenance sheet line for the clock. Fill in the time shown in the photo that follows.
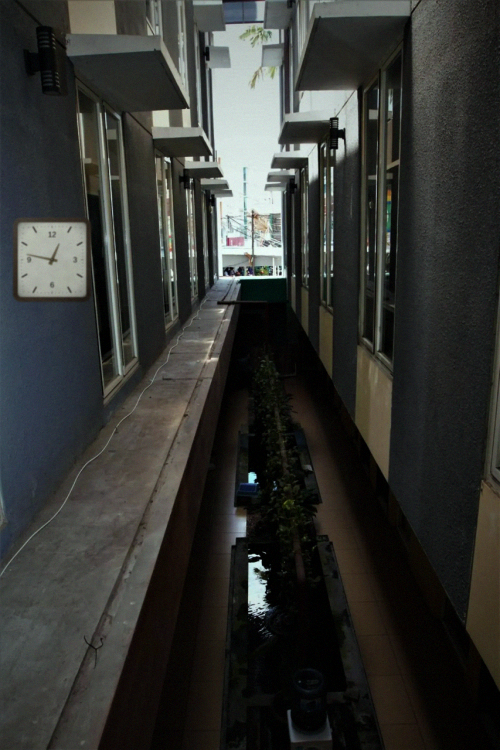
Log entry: 12:47
